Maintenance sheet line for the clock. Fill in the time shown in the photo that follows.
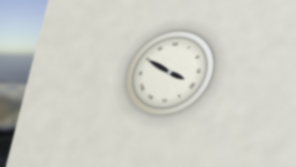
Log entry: 3:50
